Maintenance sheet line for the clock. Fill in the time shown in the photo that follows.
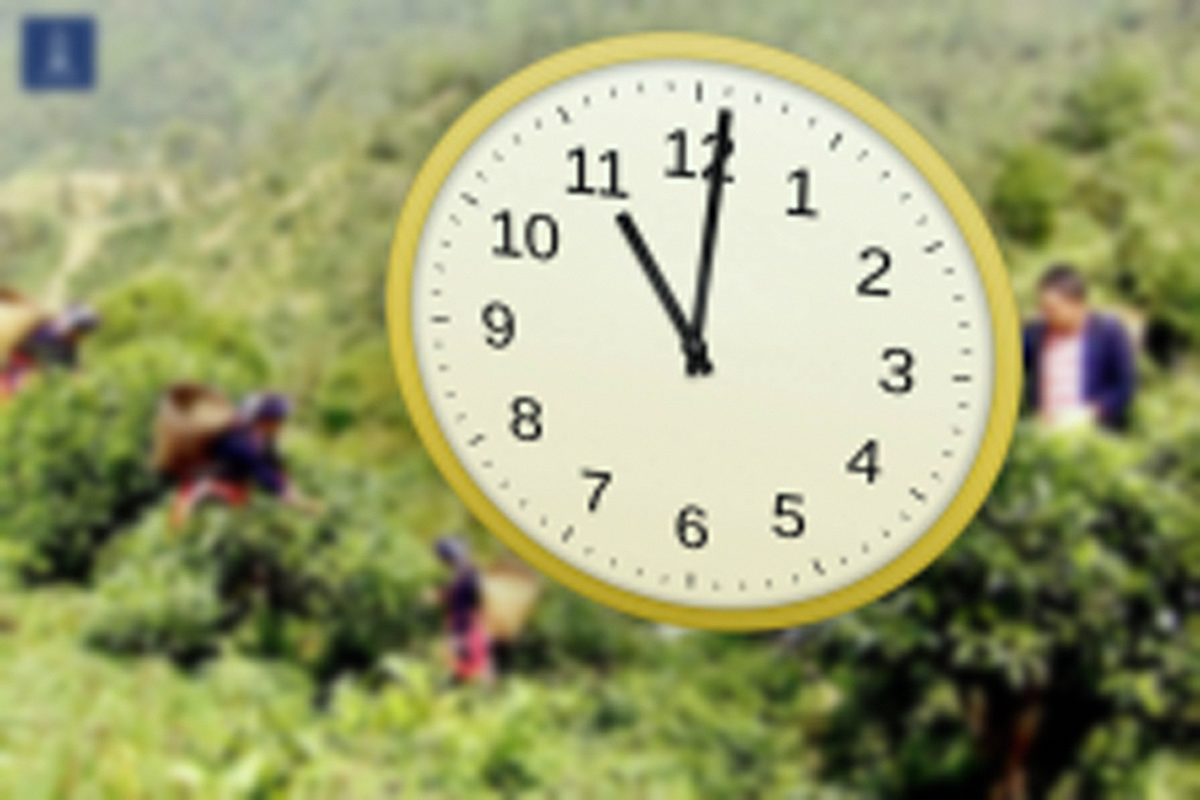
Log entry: 11:01
